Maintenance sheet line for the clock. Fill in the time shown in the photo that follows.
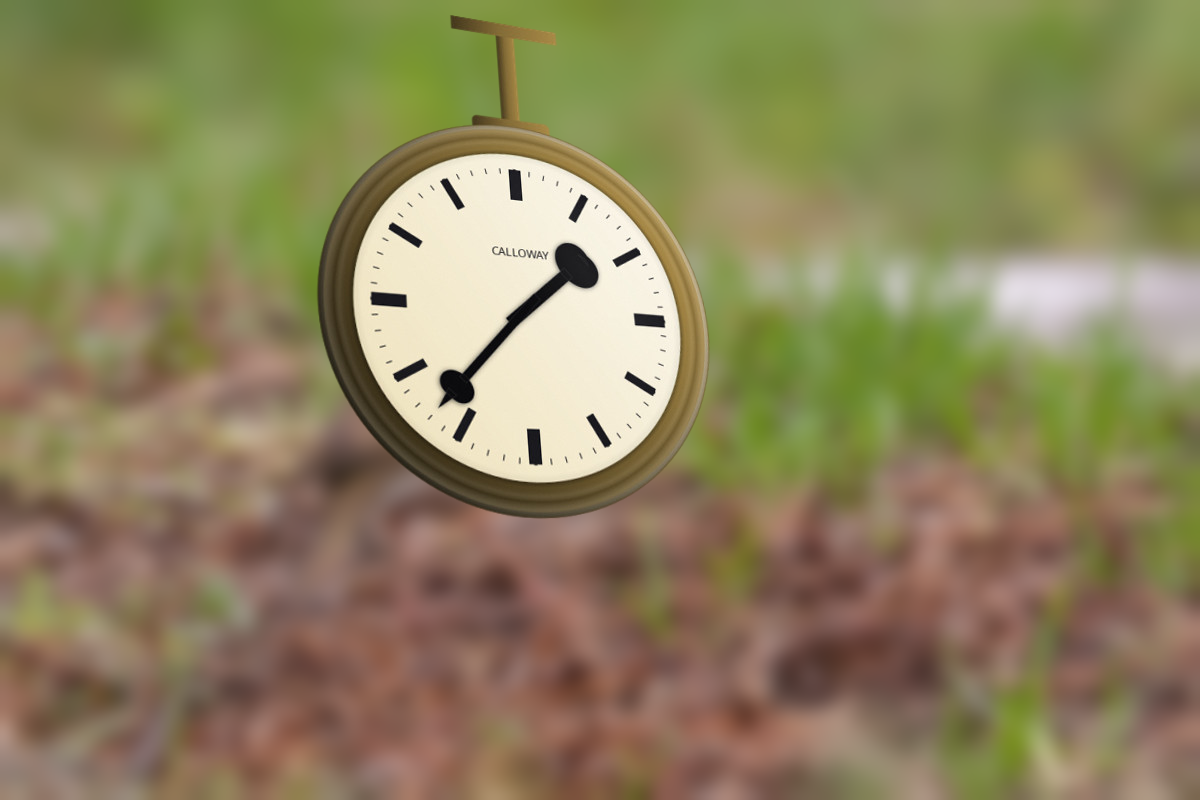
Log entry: 1:37
